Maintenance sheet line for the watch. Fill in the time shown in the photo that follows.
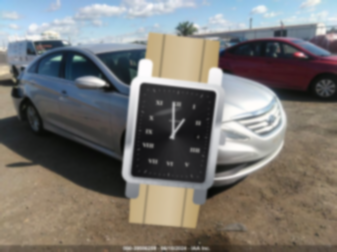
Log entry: 12:59
